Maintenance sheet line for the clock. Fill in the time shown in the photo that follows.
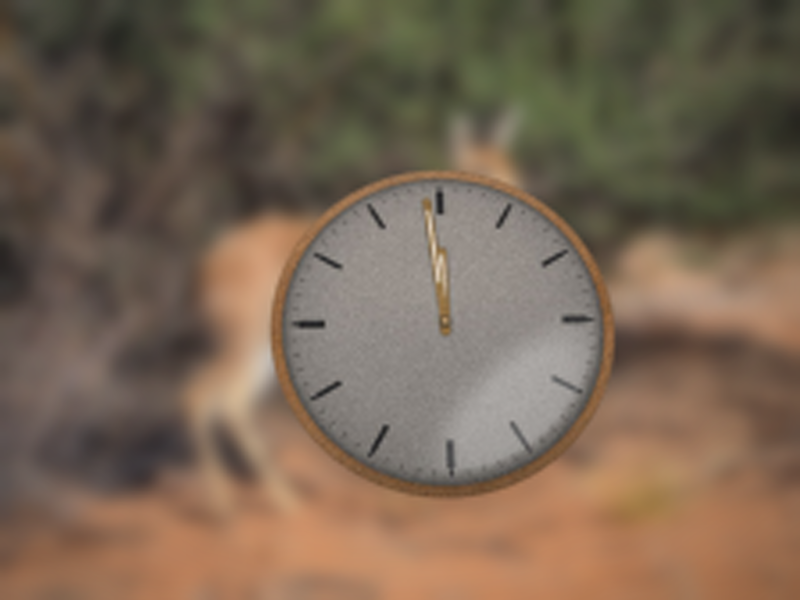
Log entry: 11:59
